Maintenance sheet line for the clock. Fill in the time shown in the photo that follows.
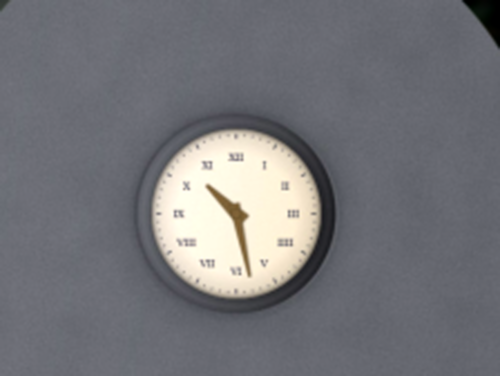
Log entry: 10:28
